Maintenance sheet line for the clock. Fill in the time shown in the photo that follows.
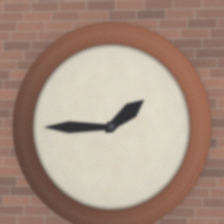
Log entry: 1:45
